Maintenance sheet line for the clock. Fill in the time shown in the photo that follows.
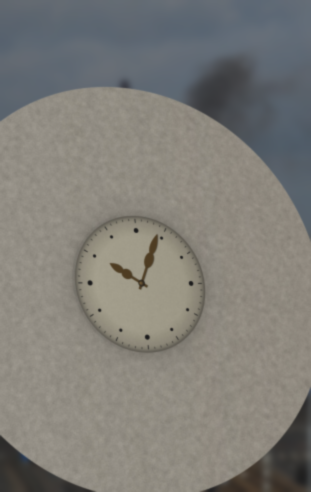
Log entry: 10:04
